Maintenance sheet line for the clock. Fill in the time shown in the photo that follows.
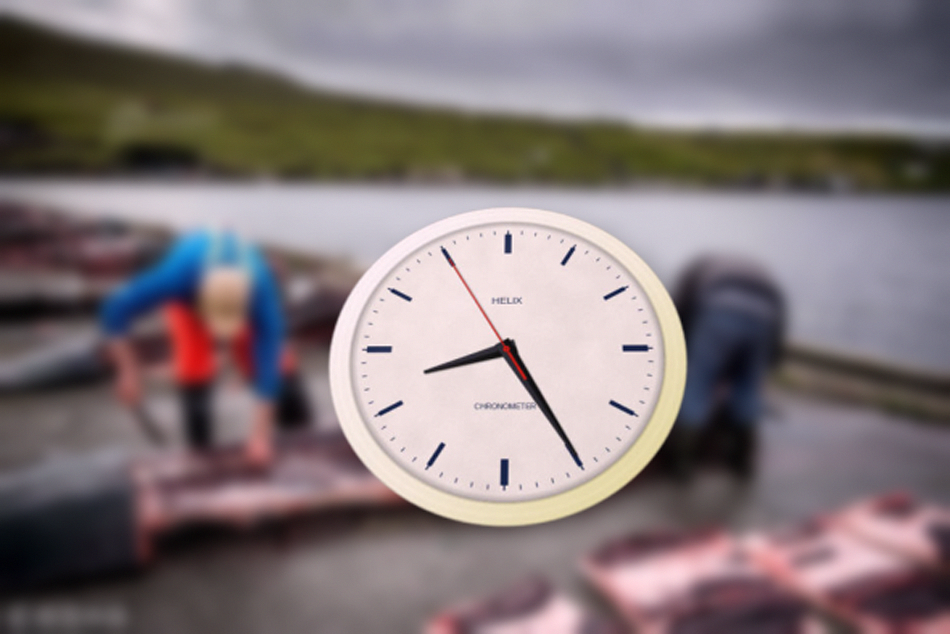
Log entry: 8:24:55
